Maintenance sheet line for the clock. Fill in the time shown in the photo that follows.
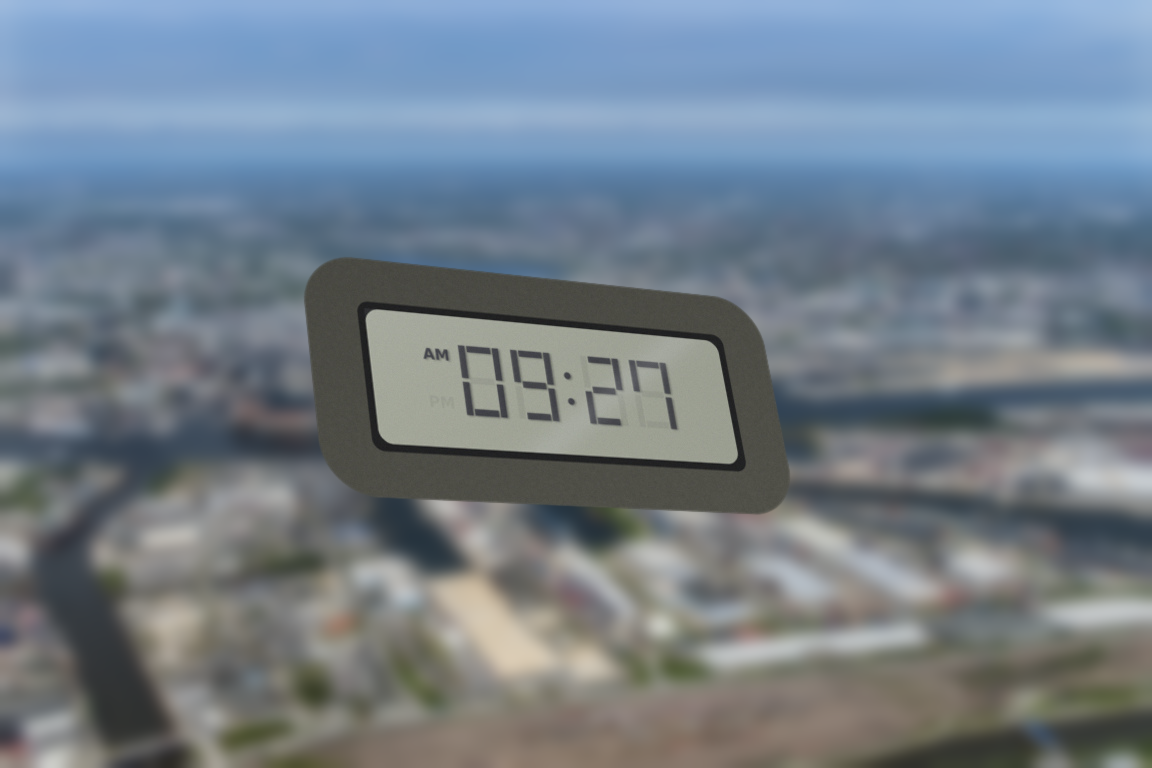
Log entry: 9:27
